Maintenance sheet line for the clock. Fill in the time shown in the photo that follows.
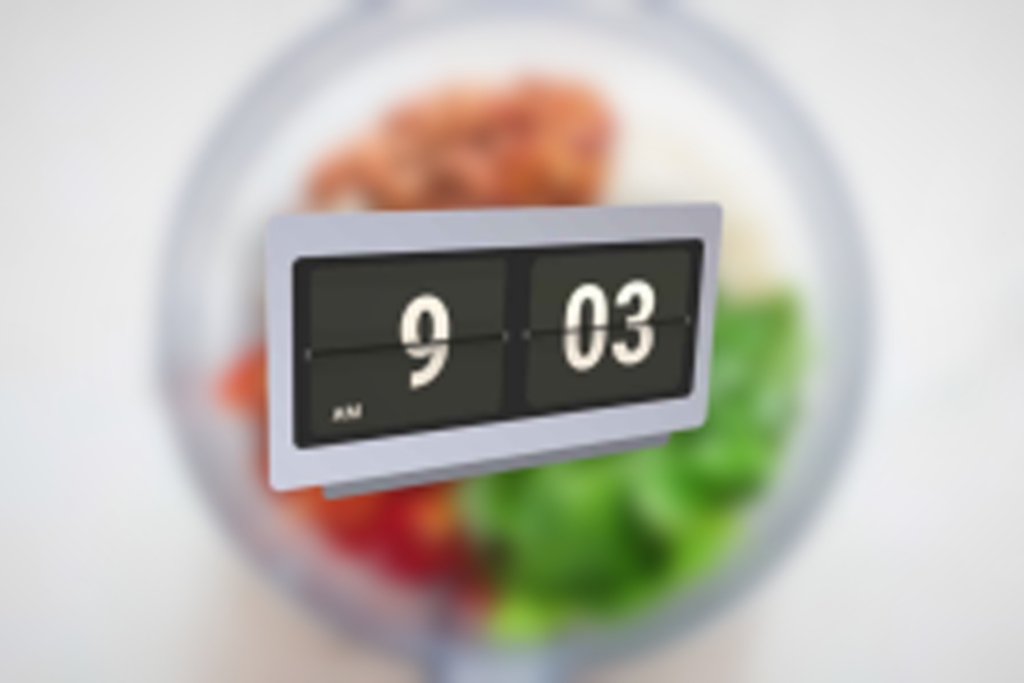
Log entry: 9:03
